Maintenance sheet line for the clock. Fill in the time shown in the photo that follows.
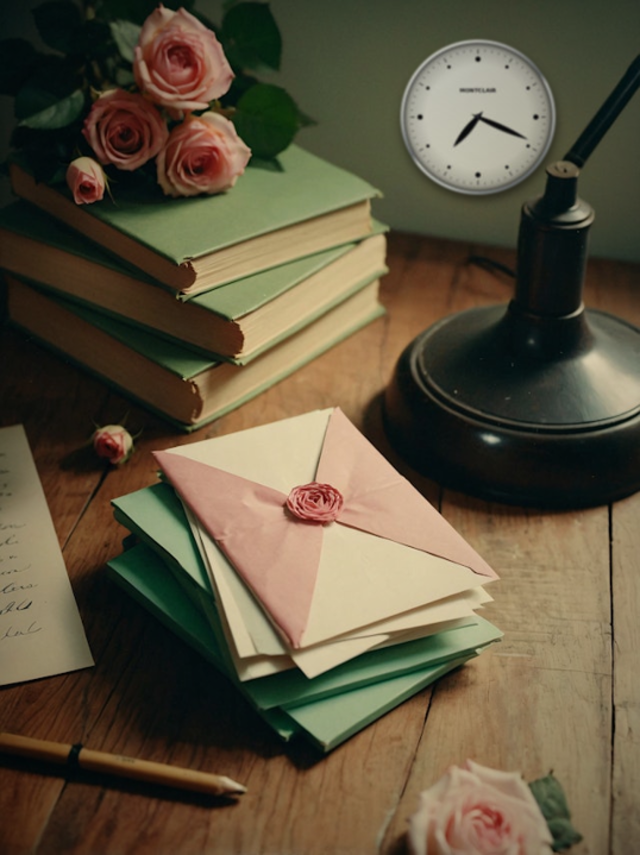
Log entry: 7:19
